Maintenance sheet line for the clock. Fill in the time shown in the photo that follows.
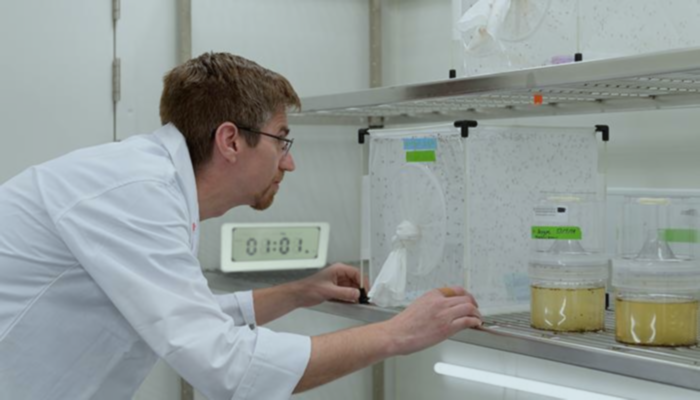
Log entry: 1:01
